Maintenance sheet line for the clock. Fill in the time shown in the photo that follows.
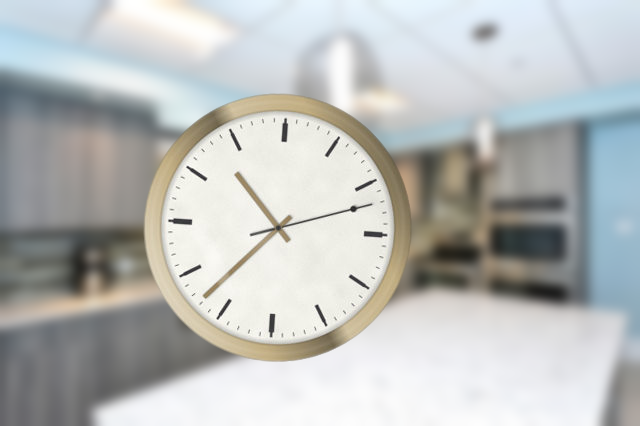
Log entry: 10:37:12
